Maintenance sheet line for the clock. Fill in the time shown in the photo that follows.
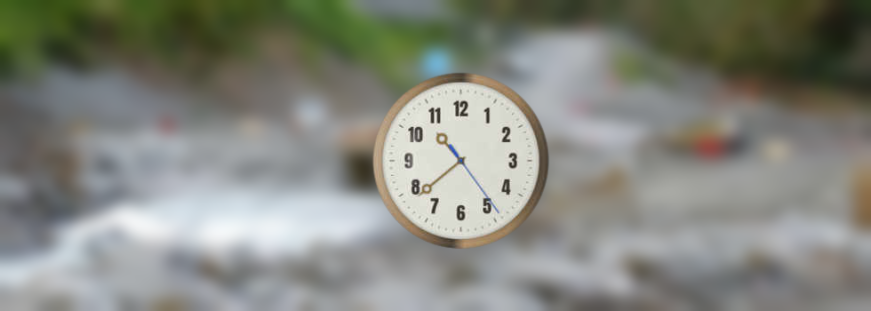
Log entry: 10:38:24
